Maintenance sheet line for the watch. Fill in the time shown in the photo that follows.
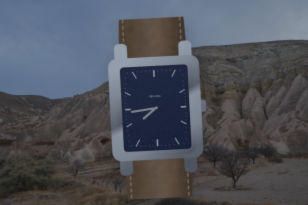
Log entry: 7:44
